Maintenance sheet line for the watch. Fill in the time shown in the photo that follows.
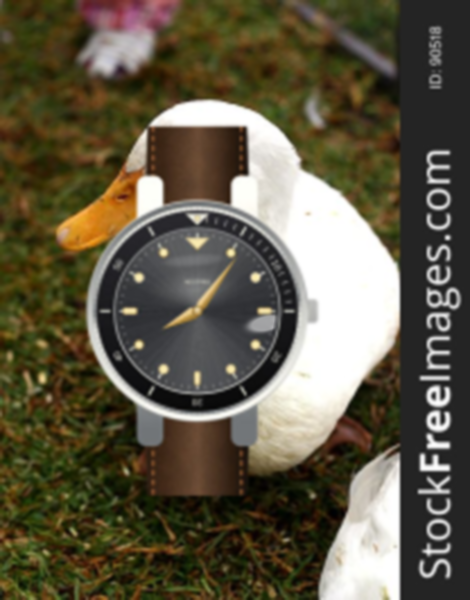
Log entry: 8:06
